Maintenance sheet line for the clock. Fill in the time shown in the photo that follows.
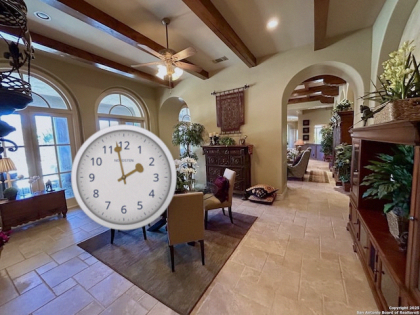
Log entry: 1:58
